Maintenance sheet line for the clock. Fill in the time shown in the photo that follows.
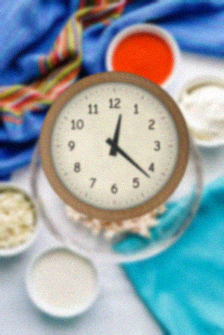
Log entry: 12:22
